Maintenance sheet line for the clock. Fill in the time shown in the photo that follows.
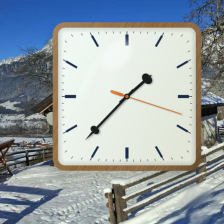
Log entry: 1:37:18
